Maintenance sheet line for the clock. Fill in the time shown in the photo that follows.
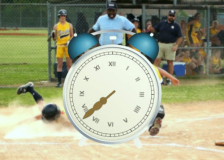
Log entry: 7:38
